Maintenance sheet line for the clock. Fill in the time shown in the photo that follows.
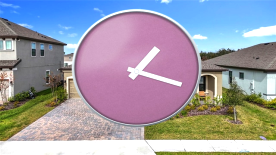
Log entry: 1:18
